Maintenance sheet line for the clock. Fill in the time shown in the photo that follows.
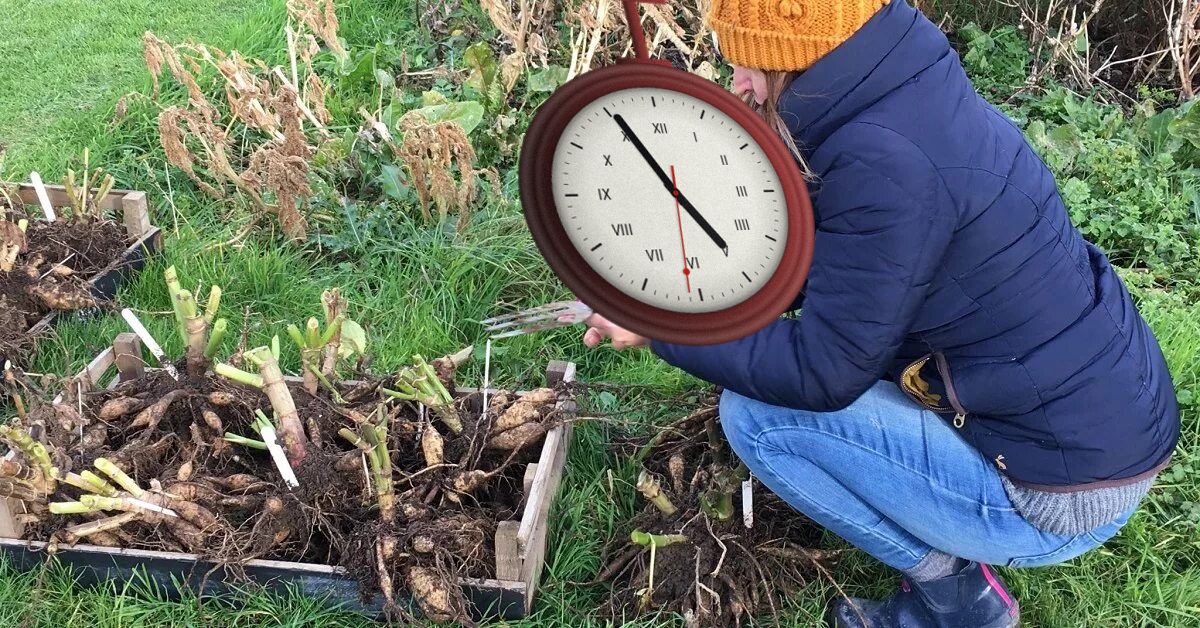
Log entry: 4:55:31
